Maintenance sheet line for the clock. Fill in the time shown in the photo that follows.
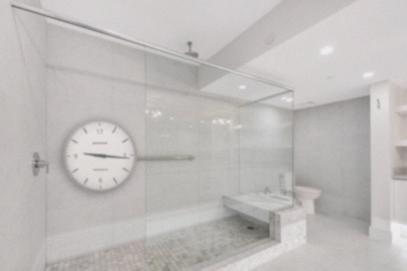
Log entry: 9:16
